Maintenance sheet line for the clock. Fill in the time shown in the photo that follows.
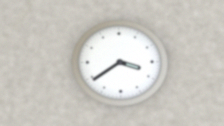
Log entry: 3:39
